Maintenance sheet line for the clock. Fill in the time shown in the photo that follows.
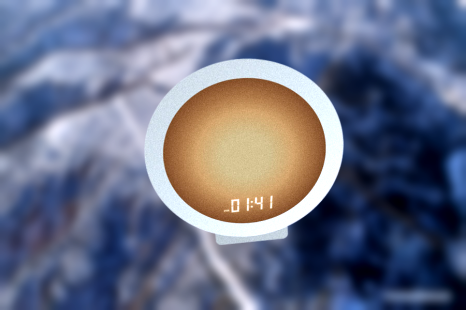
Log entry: 1:41
